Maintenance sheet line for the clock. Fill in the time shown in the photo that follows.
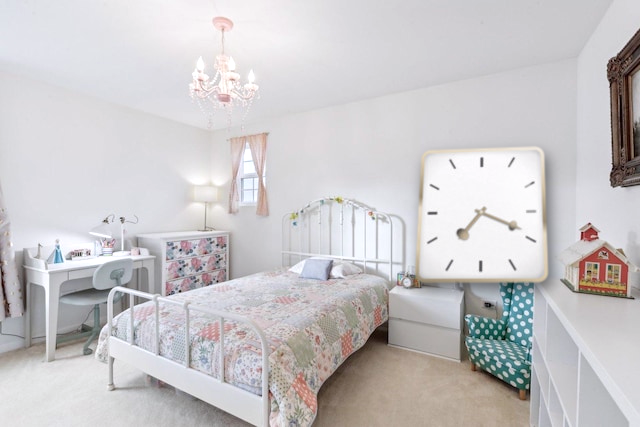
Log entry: 7:19
